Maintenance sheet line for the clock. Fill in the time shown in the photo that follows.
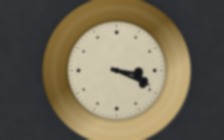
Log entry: 3:19
